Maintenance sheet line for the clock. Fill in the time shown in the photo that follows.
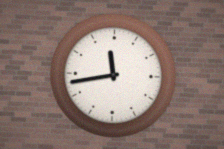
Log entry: 11:43
